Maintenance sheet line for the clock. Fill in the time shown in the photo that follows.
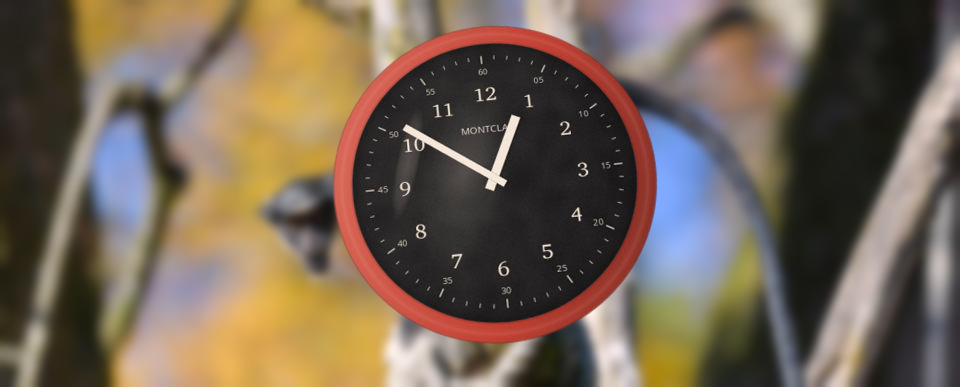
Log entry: 12:51
